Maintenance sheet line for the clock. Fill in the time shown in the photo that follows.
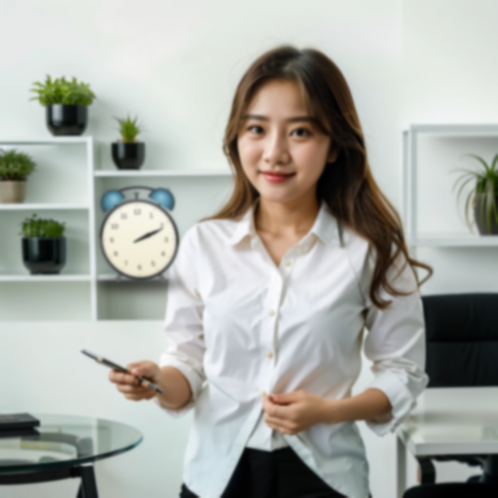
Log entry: 2:11
